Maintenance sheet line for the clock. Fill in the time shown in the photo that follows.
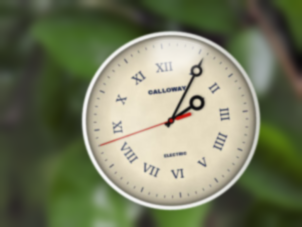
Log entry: 2:05:43
